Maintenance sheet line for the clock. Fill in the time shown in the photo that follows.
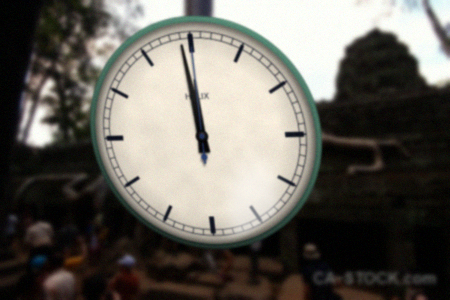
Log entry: 11:59:00
